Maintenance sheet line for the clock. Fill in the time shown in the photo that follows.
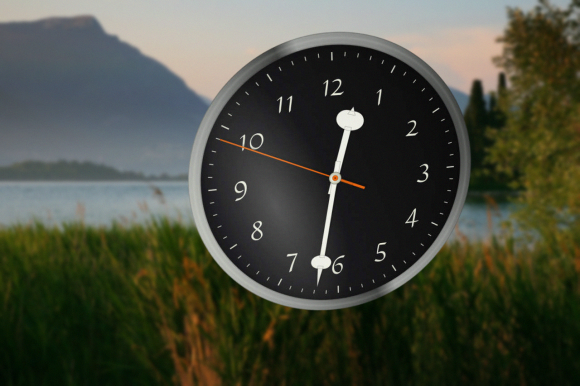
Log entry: 12:31:49
